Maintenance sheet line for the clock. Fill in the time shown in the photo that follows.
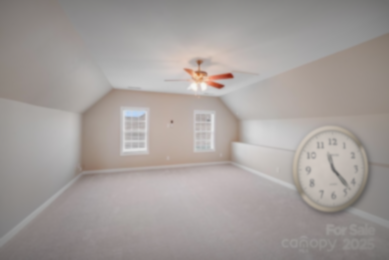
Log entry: 11:23
